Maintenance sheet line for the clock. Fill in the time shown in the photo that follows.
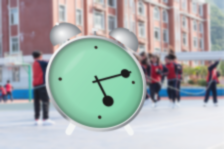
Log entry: 5:12
